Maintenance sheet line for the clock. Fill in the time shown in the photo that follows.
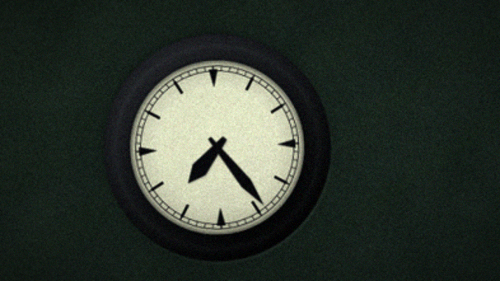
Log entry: 7:24
